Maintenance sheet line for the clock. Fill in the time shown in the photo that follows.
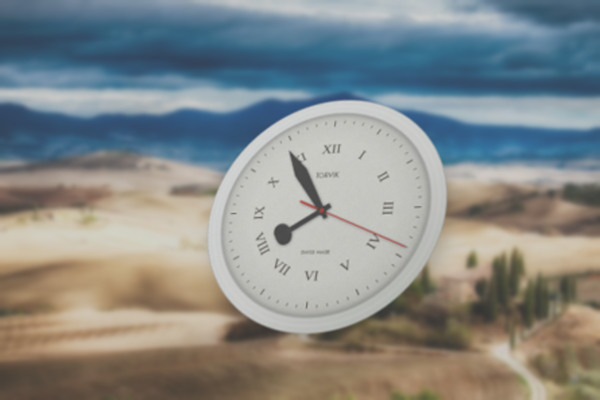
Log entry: 7:54:19
